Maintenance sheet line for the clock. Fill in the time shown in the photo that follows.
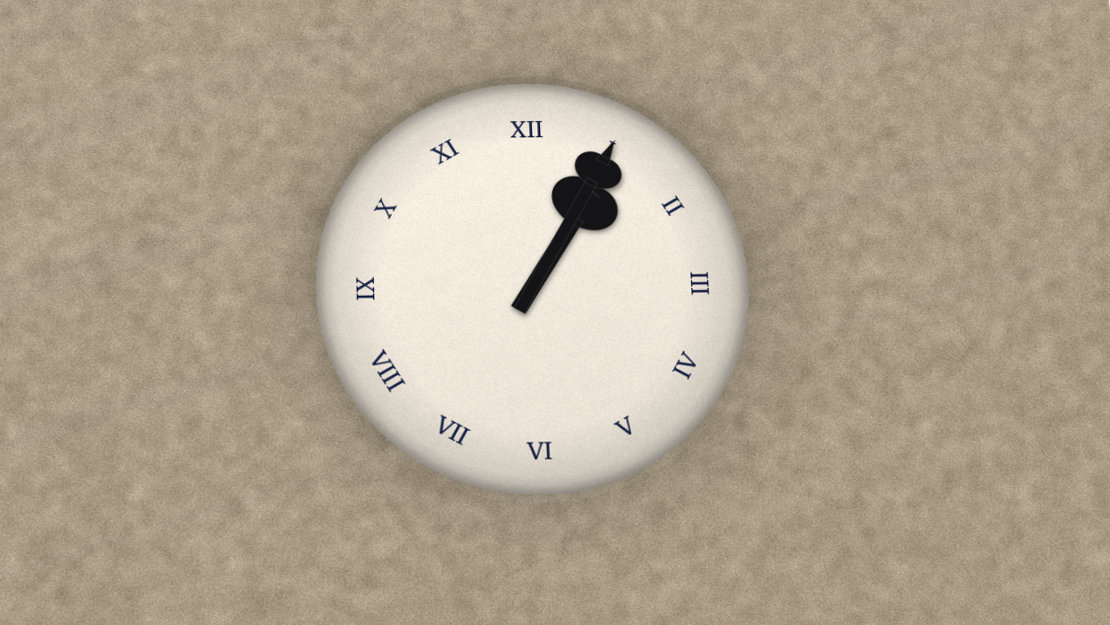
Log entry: 1:05
